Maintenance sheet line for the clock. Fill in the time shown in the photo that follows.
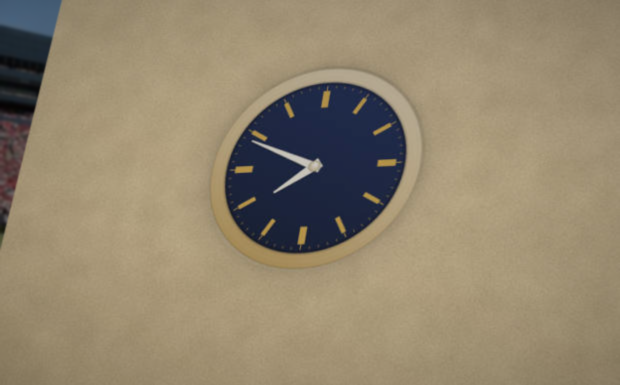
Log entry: 7:49
